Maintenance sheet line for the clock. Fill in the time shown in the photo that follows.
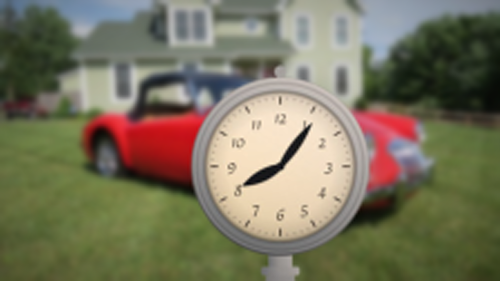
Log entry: 8:06
